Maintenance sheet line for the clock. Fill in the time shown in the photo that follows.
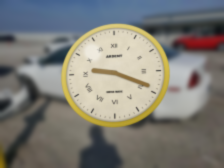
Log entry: 9:19
